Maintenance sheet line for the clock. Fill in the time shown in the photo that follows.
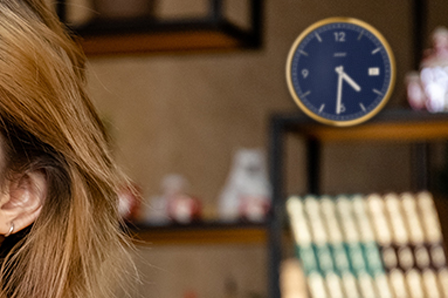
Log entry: 4:31
